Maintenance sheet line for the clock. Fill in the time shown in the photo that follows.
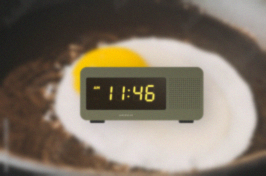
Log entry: 11:46
